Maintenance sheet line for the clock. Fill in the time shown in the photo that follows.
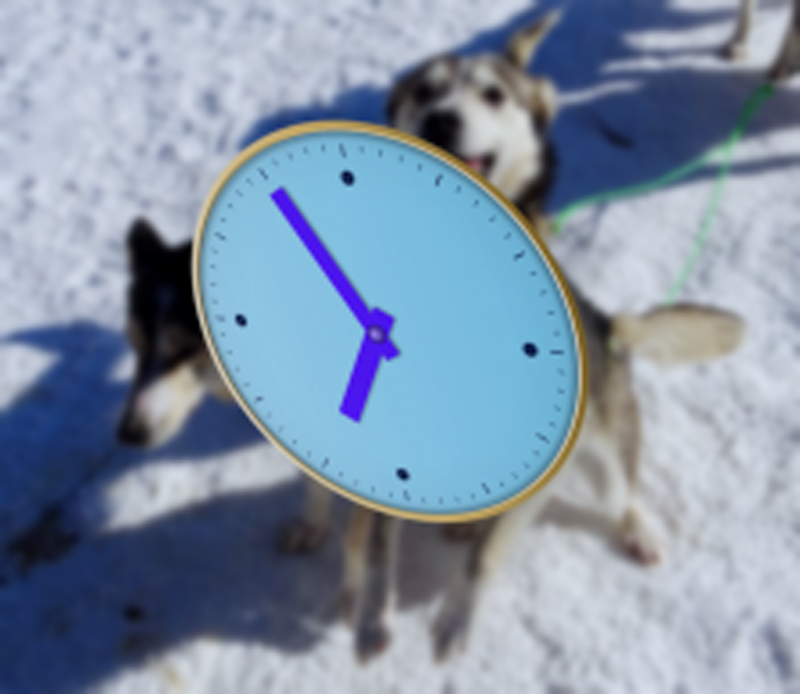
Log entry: 6:55
